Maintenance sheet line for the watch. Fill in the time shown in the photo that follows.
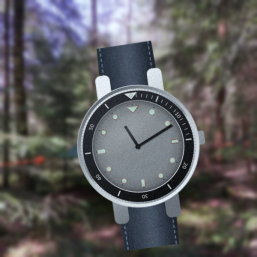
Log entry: 11:11
